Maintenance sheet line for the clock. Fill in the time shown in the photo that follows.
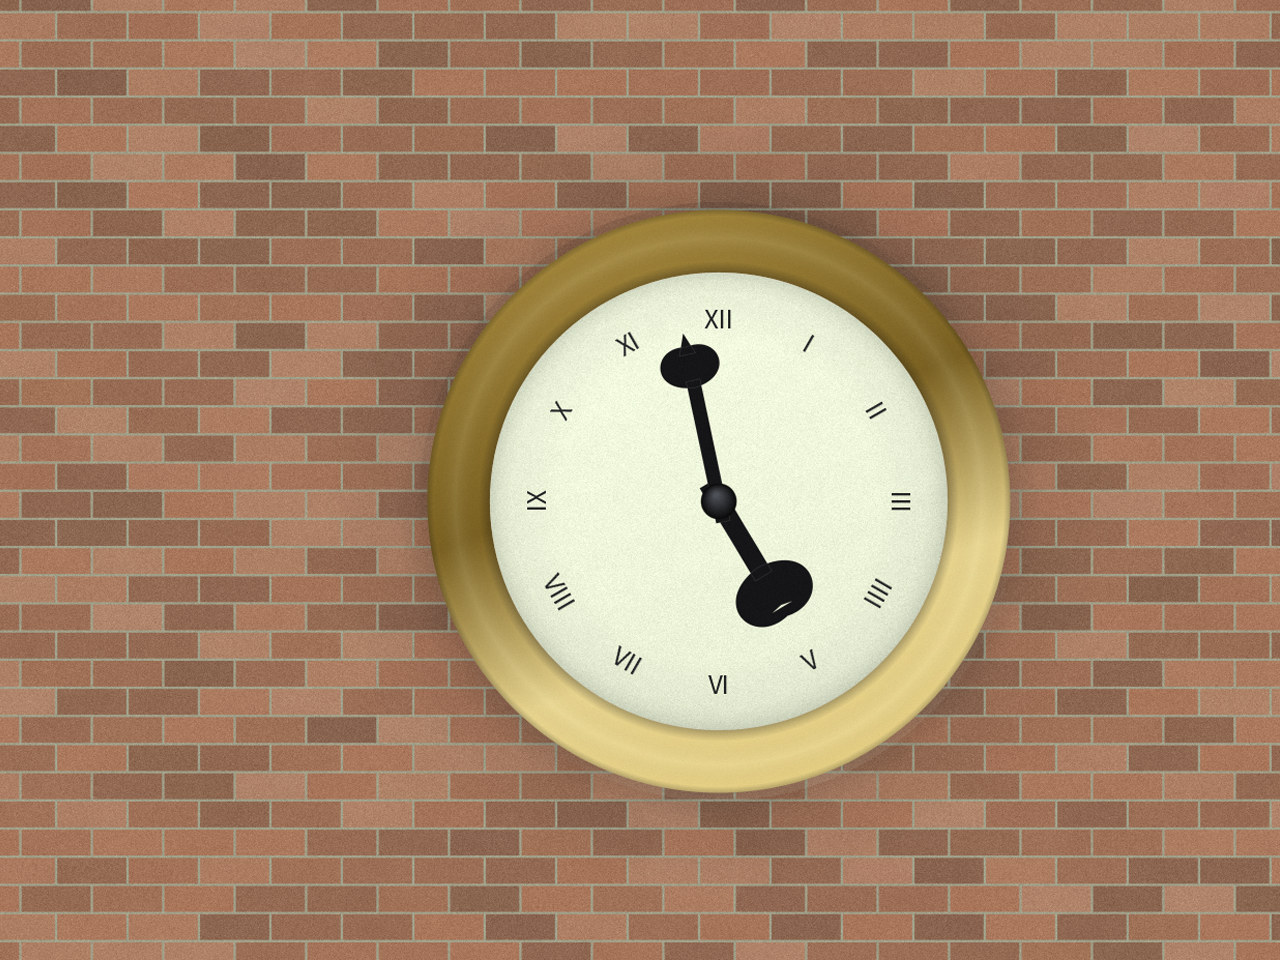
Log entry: 4:58
